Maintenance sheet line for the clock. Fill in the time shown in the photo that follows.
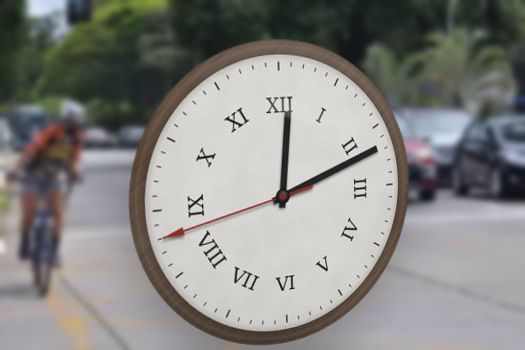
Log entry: 12:11:43
